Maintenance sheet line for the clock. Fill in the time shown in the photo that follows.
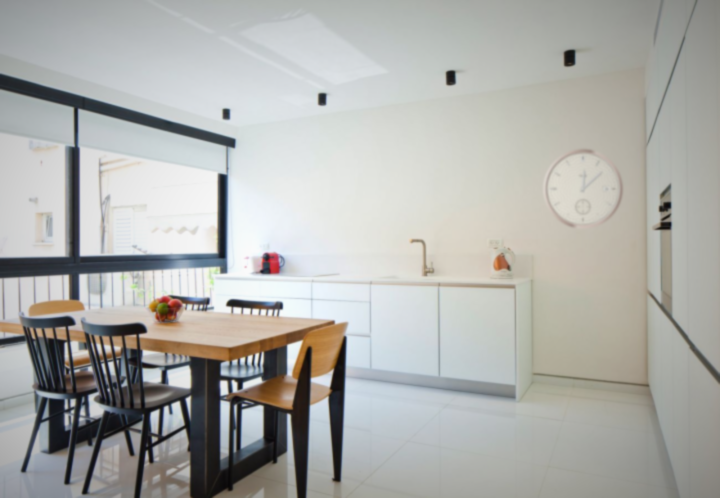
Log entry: 12:08
